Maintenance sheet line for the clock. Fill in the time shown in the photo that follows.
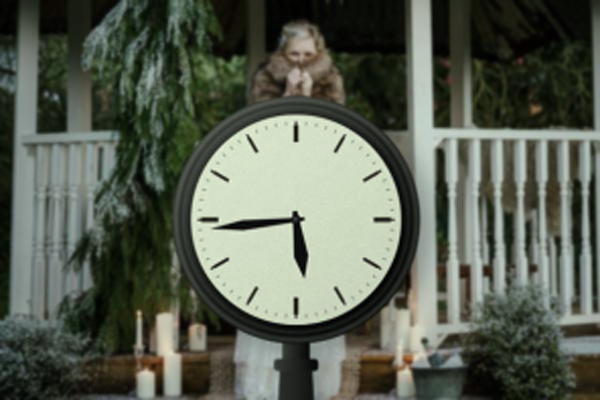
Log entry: 5:44
